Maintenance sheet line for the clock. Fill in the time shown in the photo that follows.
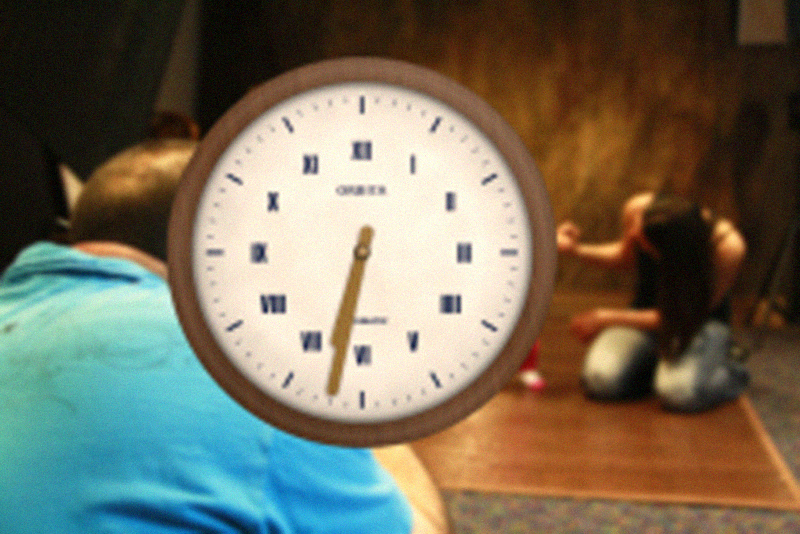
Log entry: 6:32
